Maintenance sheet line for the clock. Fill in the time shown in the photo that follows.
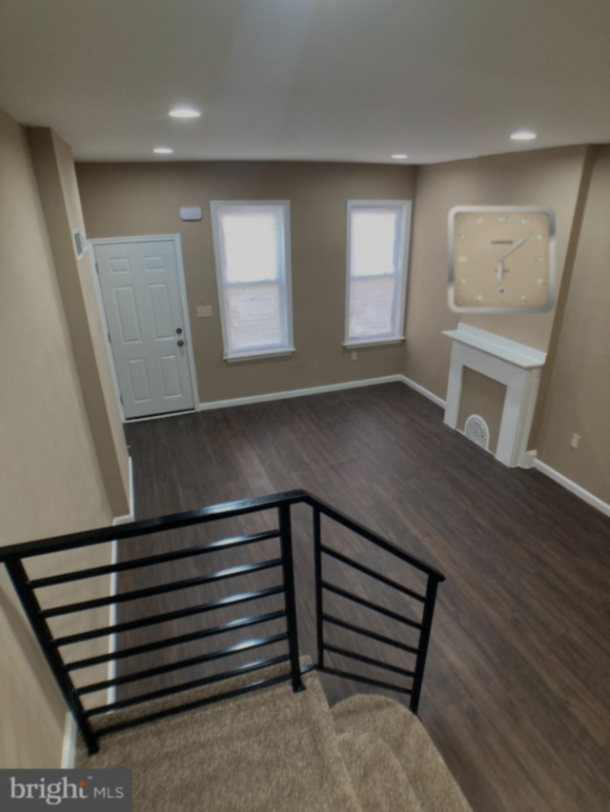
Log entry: 6:08
